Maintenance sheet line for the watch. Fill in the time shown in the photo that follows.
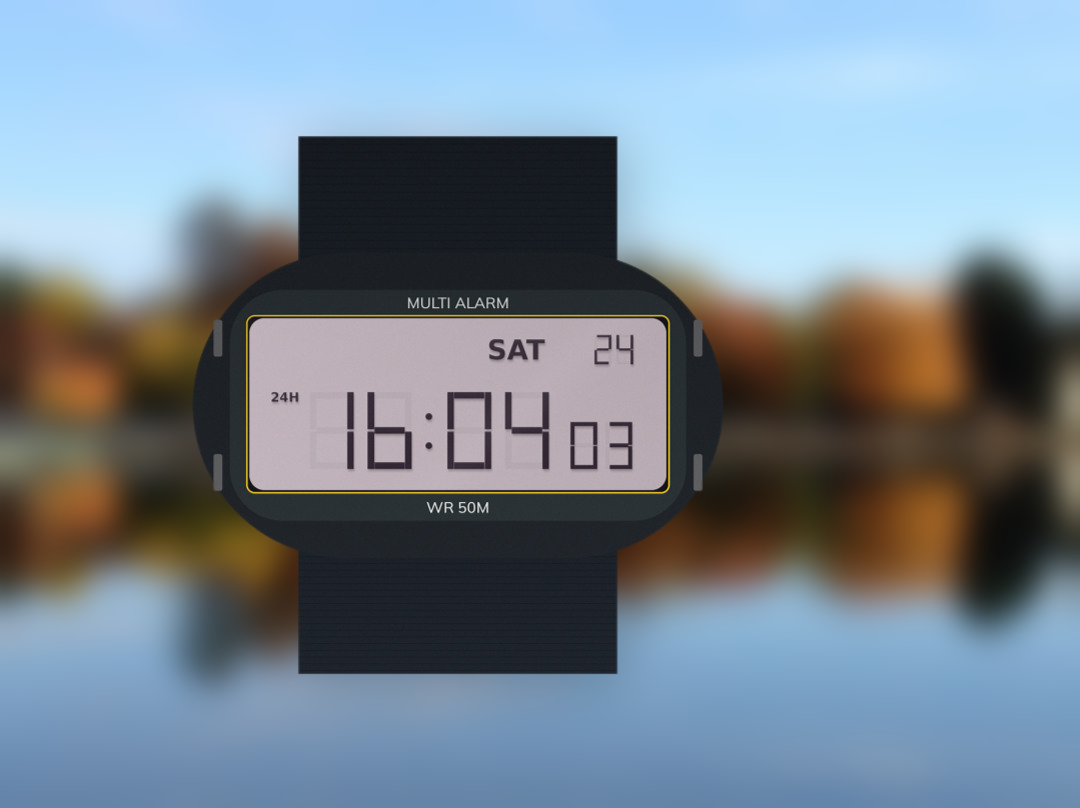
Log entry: 16:04:03
